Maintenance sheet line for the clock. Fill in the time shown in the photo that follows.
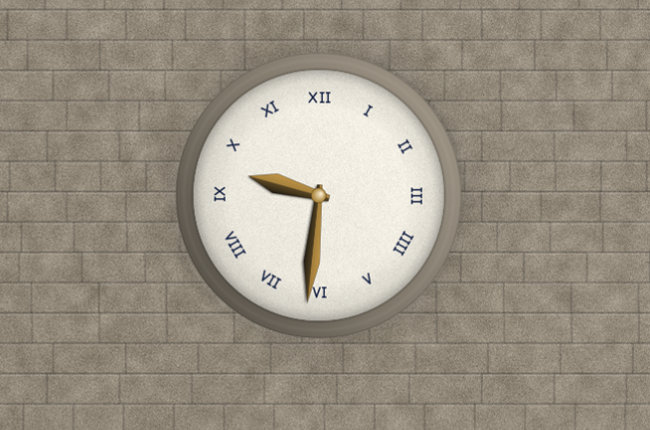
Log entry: 9:31
